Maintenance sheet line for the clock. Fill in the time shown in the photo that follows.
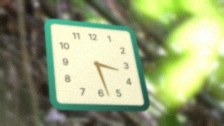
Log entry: 3:28
